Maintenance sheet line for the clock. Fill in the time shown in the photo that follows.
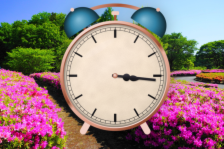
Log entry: 3:16
